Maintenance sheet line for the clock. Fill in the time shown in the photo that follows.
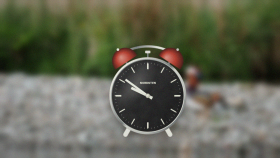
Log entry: 9:51
